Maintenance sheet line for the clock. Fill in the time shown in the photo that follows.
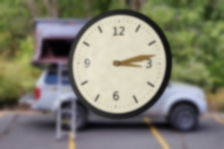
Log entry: 3:13
